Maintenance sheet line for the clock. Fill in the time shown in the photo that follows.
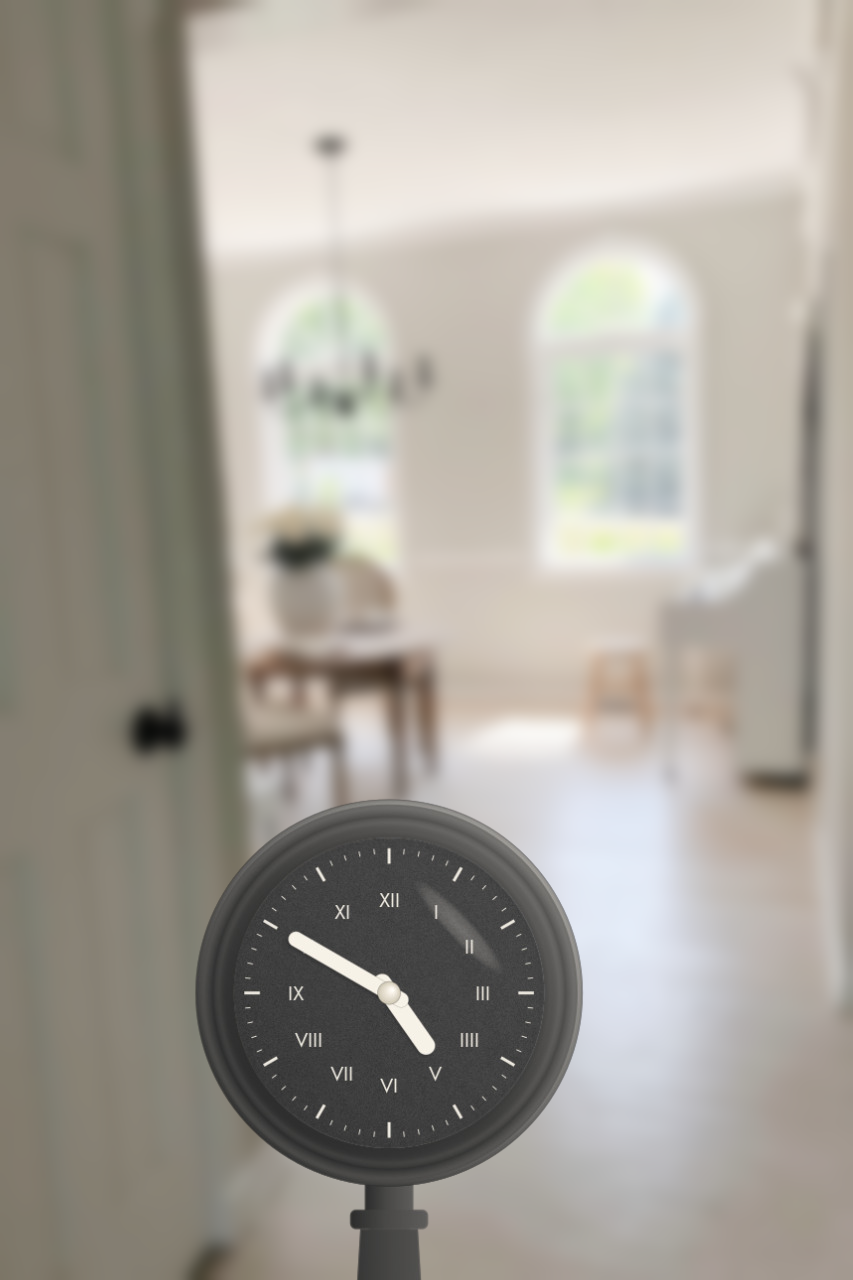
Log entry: 4:50
